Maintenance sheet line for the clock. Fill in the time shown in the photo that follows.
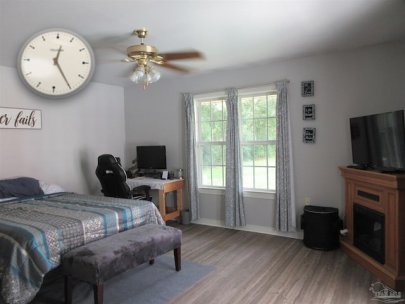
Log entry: 12:25
